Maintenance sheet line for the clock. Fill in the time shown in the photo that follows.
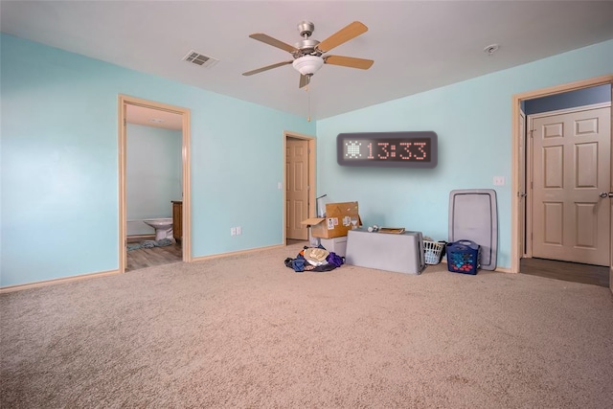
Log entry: 13:33
